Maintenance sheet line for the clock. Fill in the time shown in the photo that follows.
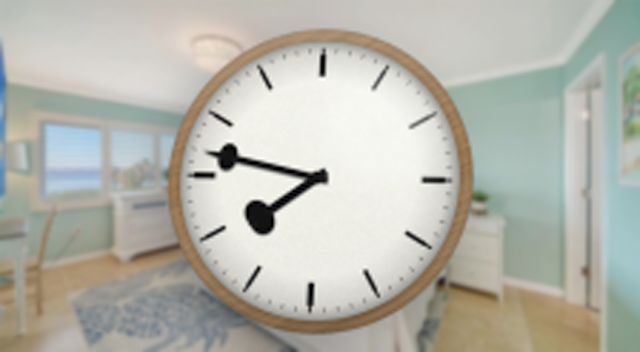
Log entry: 7:47
